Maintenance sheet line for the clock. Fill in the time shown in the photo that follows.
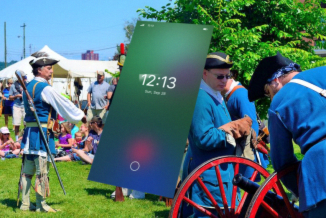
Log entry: 12:13
